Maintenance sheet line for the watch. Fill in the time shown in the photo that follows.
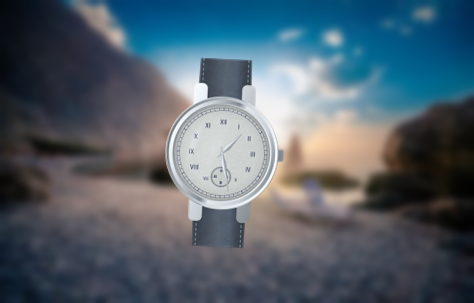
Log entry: 1:28
